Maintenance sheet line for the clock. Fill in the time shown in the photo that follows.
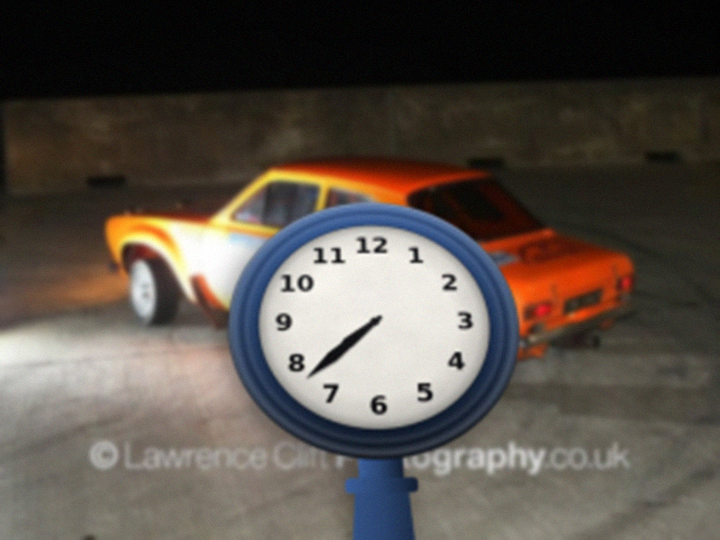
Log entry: 7:38
